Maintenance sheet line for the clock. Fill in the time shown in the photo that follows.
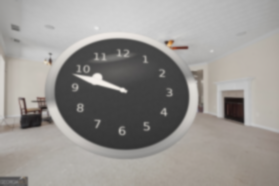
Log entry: 9:48
